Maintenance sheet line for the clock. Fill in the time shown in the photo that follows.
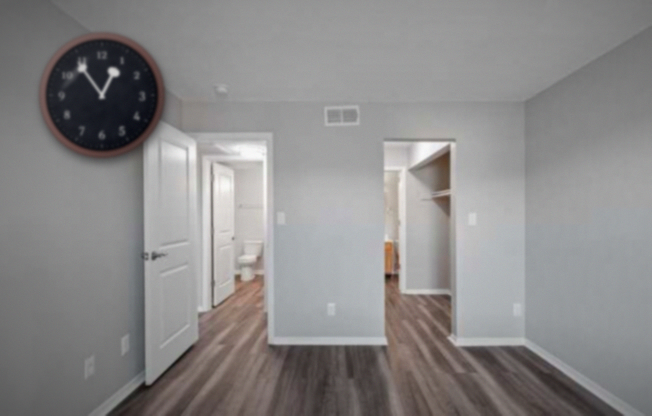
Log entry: 12:54
